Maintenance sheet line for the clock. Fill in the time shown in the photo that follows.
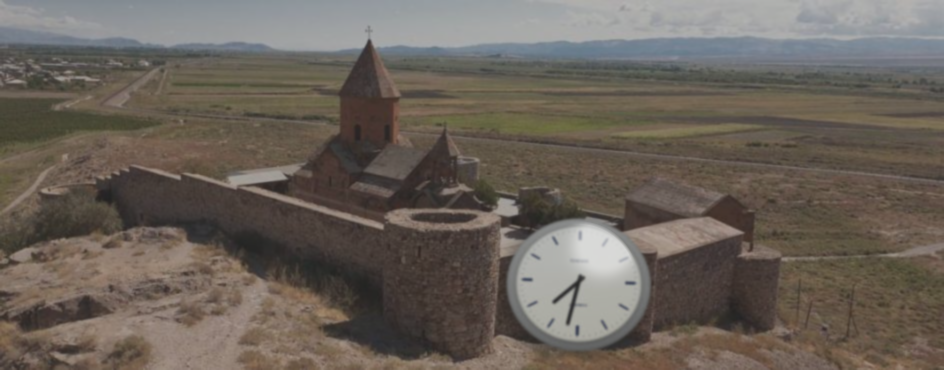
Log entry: 7:32
